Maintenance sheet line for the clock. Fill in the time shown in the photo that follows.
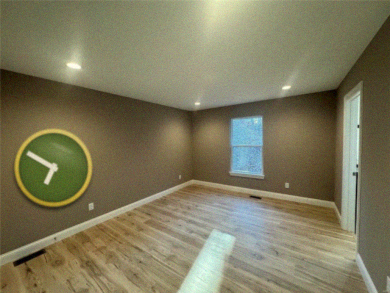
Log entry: 6:50
